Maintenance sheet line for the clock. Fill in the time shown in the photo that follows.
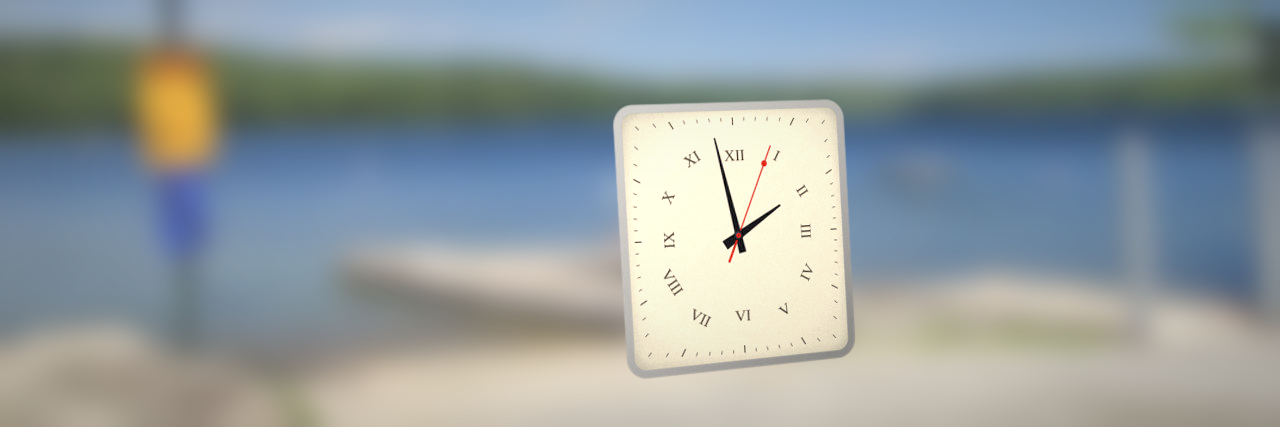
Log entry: 1:58:04
